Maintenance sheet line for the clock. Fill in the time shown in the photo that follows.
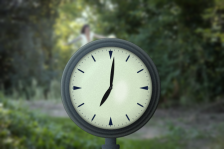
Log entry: 7:01
